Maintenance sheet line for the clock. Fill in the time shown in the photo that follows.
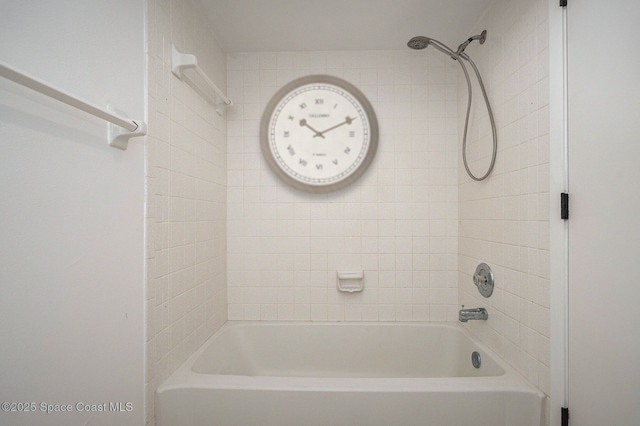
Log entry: 10:11
